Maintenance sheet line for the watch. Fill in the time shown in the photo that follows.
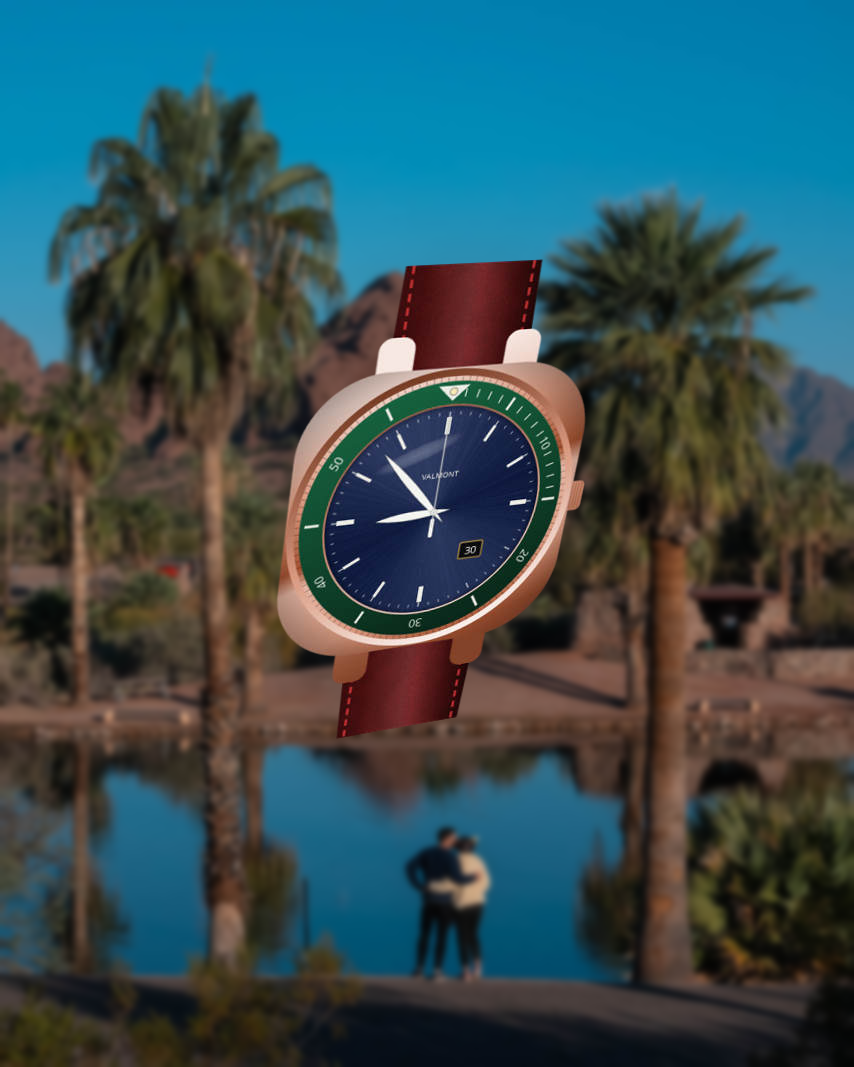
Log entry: 8:53:00
